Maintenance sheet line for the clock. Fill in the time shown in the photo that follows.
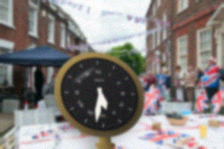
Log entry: 5:32
